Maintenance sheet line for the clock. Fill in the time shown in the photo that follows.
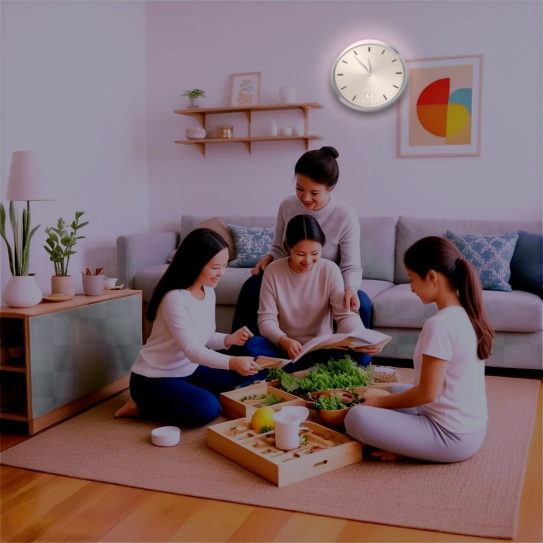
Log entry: 11:54
